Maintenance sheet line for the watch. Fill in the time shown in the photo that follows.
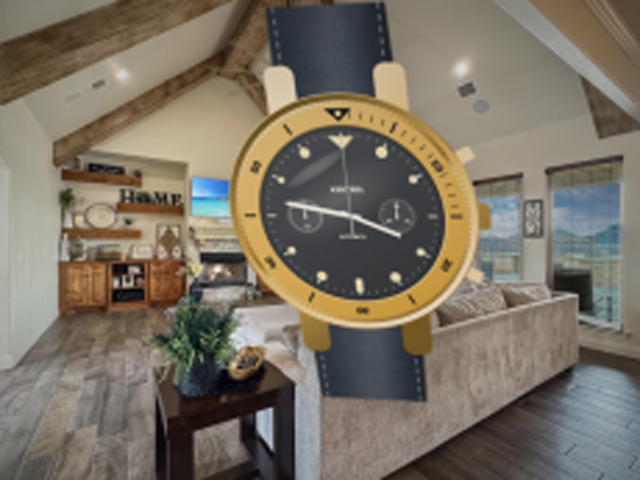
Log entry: 3:47
